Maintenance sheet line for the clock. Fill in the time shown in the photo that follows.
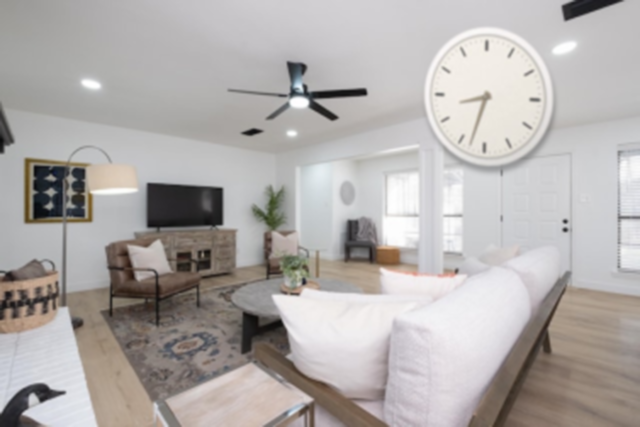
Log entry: 8:33
